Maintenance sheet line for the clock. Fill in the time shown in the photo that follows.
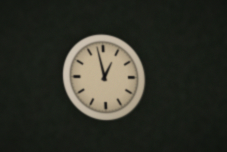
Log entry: 12:58
